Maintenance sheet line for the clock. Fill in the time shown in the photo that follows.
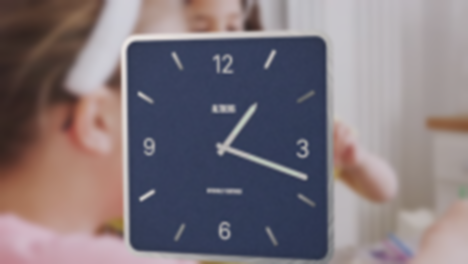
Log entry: 1:18
